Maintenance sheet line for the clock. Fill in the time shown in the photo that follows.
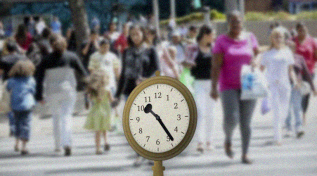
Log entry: 10:24
